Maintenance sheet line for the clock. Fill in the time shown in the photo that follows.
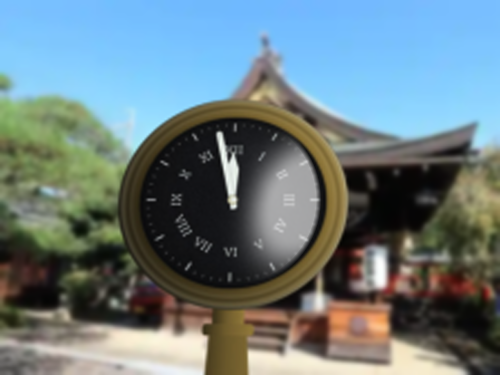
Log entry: 11:58
